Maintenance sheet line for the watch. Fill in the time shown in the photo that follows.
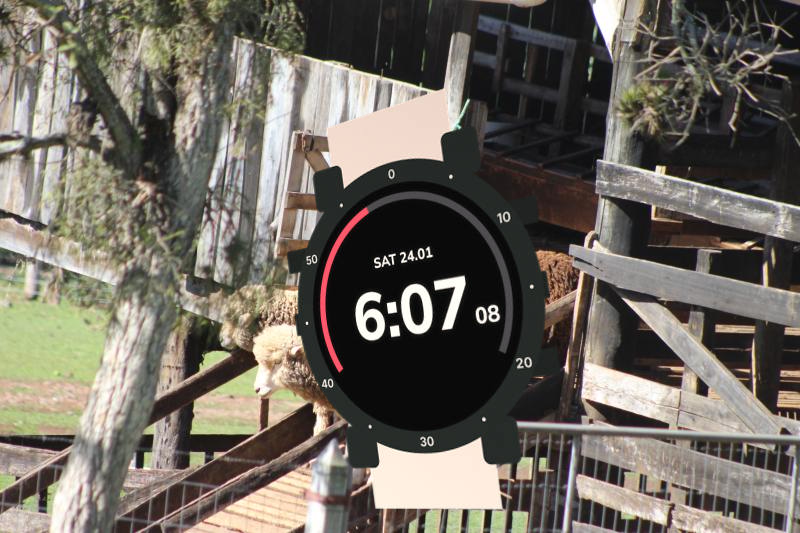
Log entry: 6:07:08
